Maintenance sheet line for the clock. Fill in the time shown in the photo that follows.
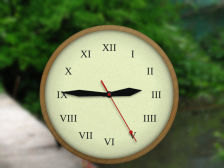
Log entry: 2:45:25
